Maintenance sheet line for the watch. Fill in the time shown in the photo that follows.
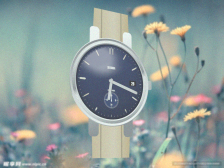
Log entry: 6:18
